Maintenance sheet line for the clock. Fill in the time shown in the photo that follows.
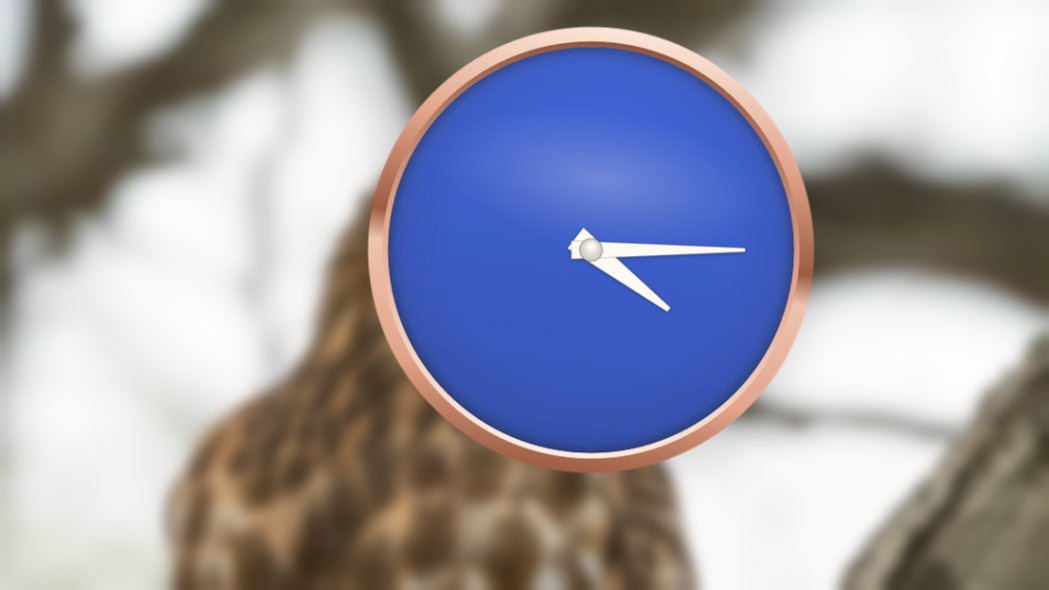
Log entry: 4:15
